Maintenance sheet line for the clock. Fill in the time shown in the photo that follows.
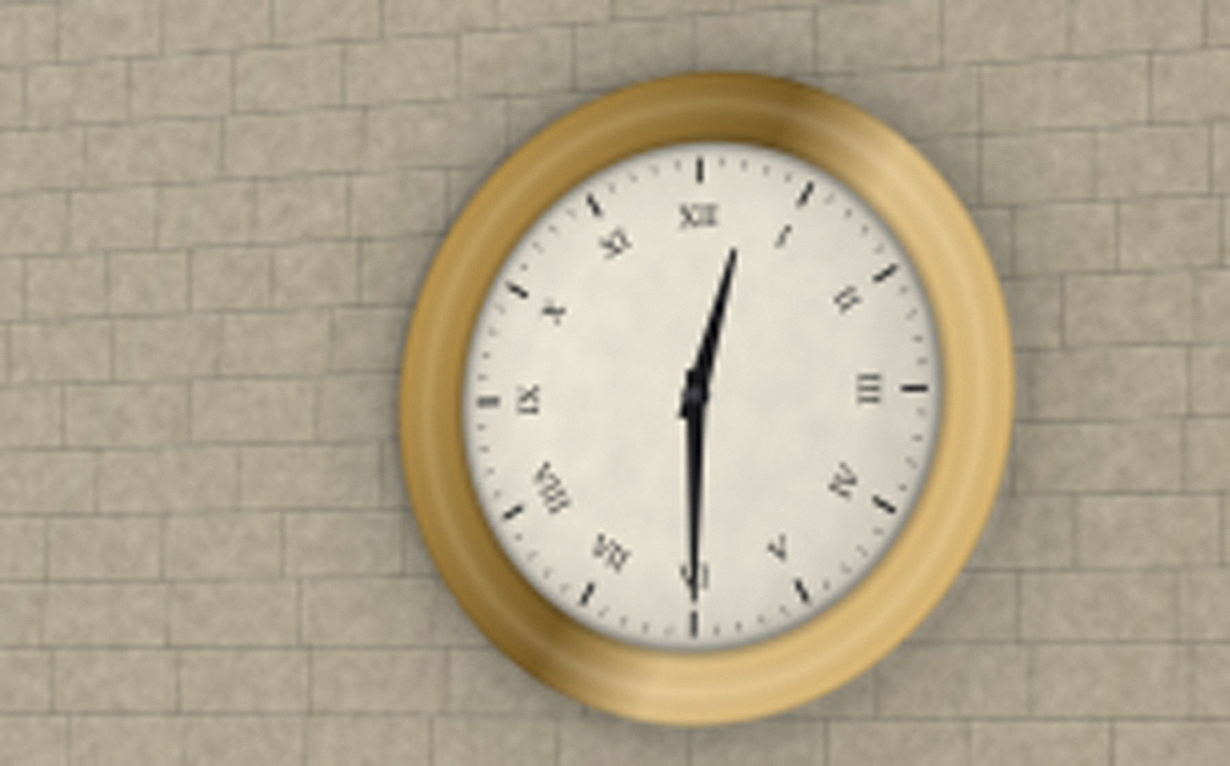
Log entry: 12:30
